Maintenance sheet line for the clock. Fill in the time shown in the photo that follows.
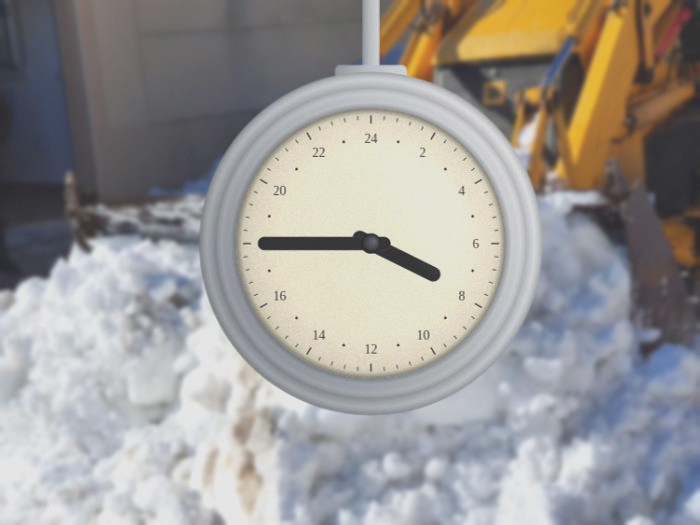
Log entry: 7:45
